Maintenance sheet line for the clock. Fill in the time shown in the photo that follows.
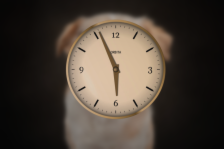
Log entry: 5:56
